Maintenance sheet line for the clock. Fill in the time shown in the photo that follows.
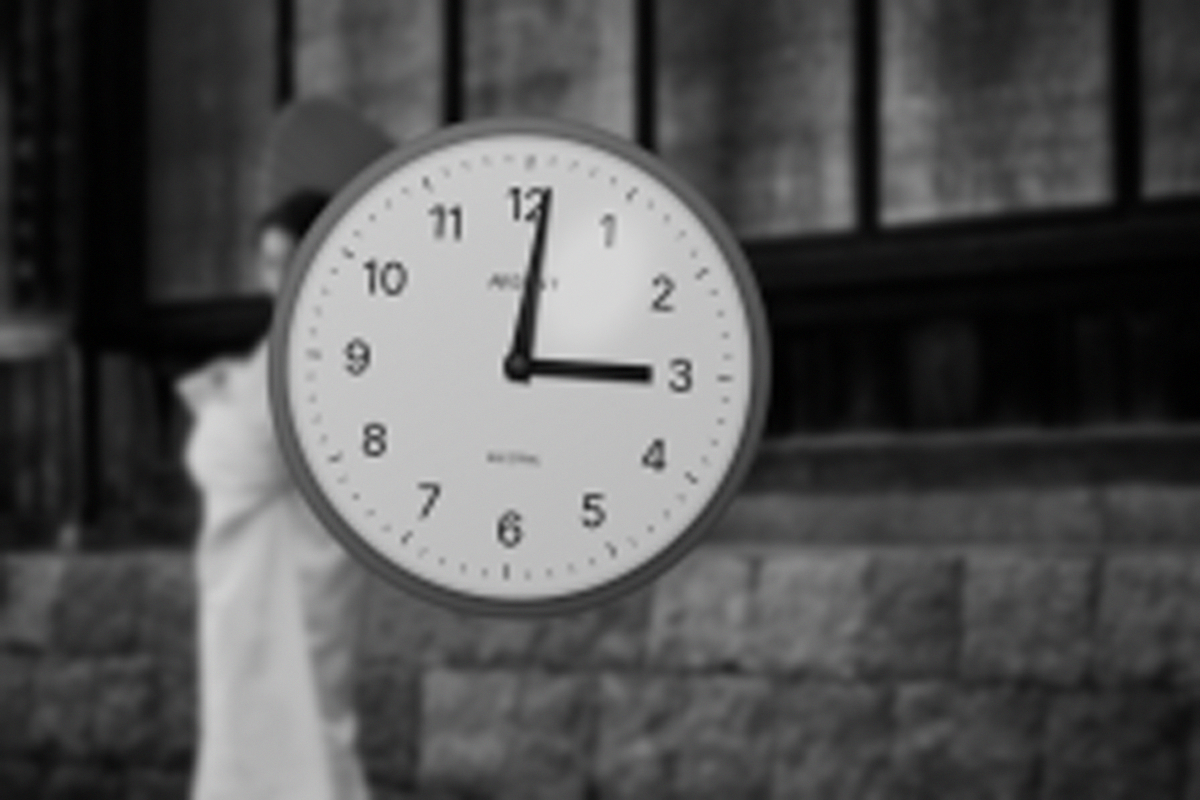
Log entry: 3:01
